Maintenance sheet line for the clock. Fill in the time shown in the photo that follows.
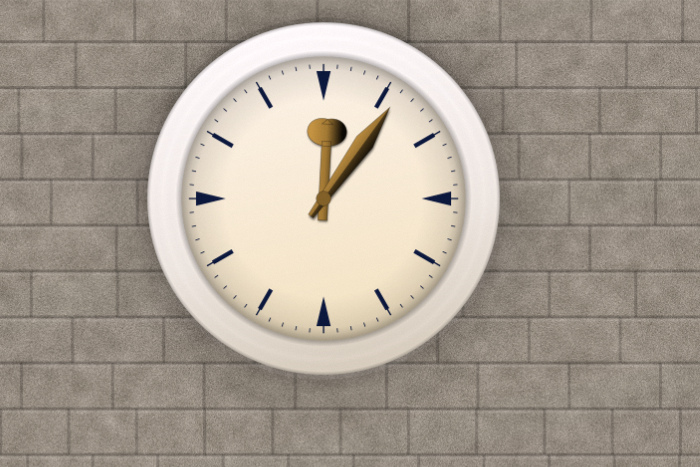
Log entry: 12:06
